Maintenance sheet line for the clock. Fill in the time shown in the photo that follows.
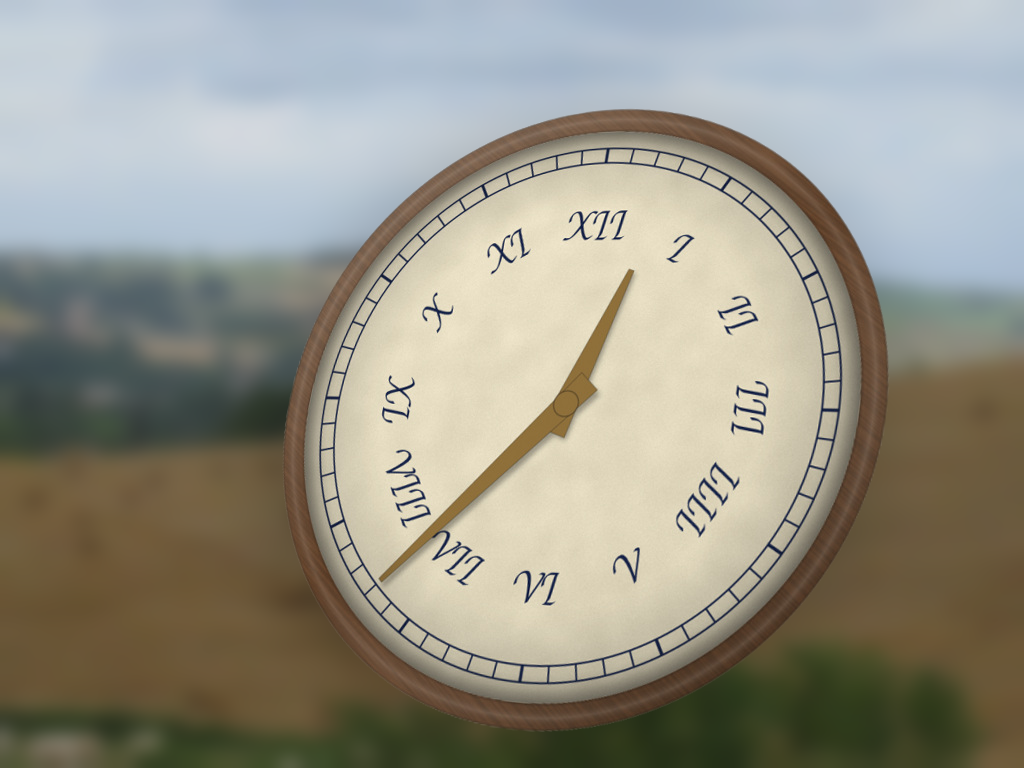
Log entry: 12:37
